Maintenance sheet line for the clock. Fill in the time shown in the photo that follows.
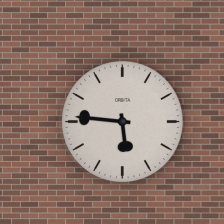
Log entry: 5:46
